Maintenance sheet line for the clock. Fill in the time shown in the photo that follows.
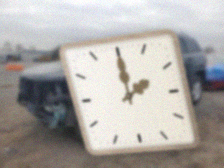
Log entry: 2:00
